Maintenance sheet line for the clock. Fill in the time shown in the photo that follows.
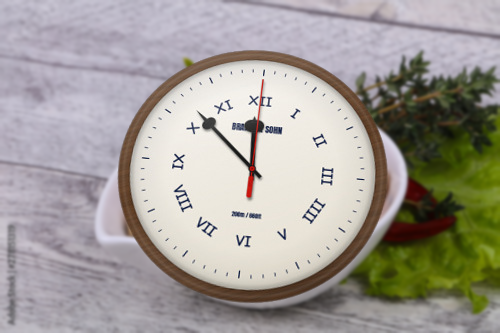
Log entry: 11:52:00
